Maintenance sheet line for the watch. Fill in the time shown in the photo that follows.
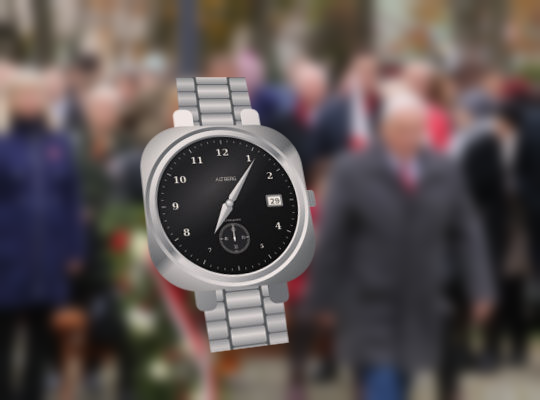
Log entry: 7:06
